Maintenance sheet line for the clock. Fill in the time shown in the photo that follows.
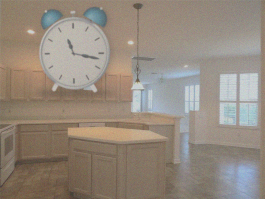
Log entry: 11:17
